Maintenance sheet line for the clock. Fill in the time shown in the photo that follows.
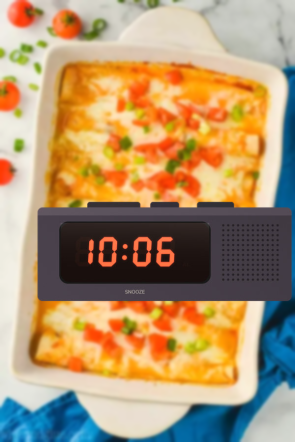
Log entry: 10:06
